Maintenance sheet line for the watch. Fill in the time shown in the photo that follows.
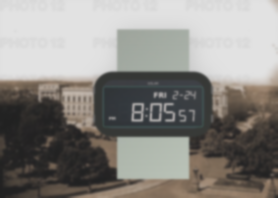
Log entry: 8:05:57
